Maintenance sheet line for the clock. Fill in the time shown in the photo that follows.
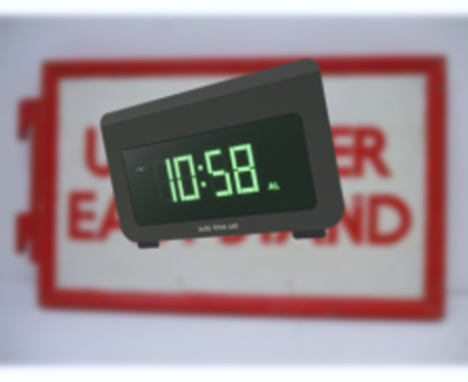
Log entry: 10:58
